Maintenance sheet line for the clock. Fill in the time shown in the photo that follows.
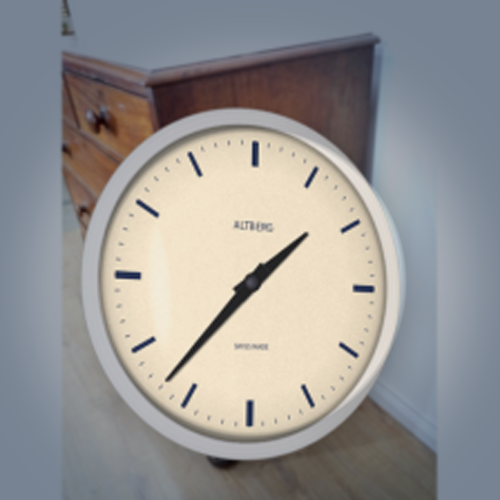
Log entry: 1:37
